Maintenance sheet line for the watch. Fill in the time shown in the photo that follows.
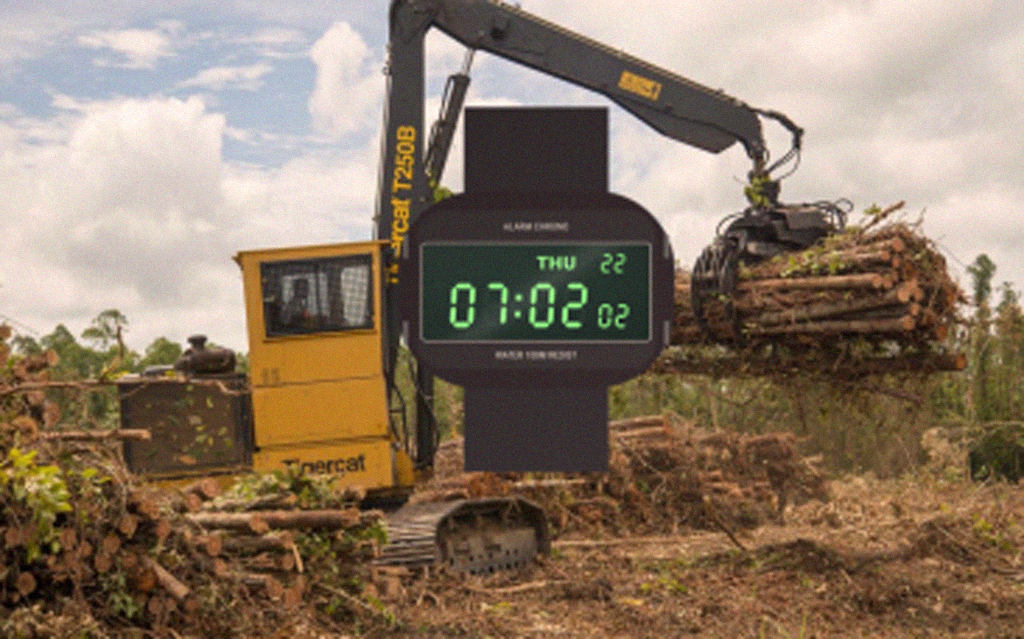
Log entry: 7:02:02
